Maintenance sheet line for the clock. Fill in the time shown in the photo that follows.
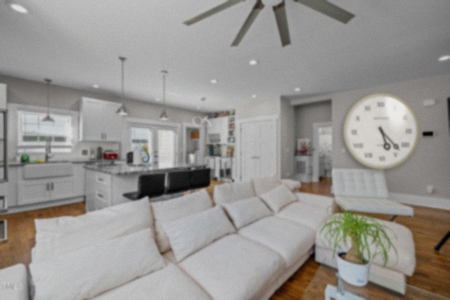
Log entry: 5:23
